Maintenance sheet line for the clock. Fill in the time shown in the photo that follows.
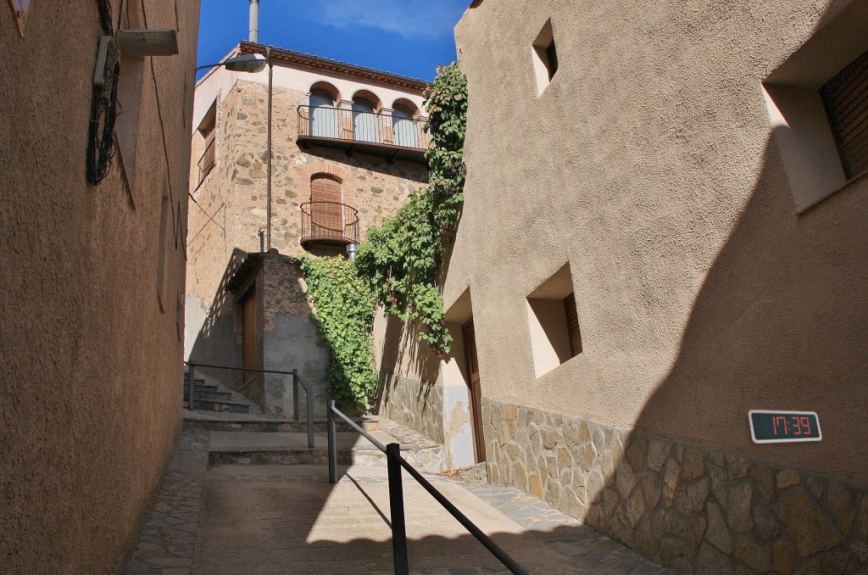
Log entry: 17:39
